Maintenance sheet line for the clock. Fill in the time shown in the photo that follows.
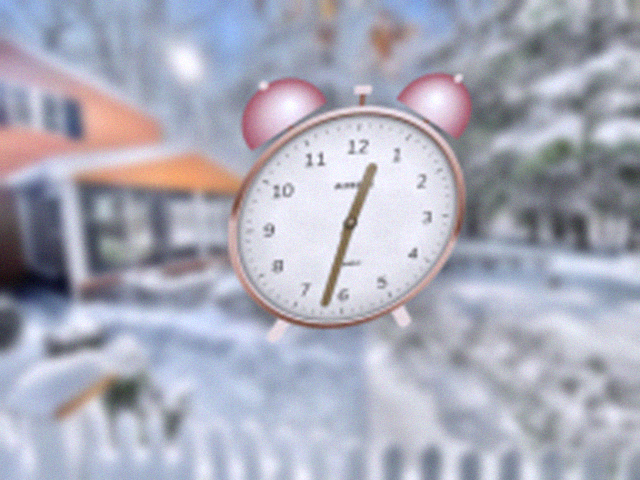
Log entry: 12:32
